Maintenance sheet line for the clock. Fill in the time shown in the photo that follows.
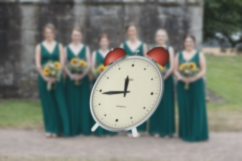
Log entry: 11:44
